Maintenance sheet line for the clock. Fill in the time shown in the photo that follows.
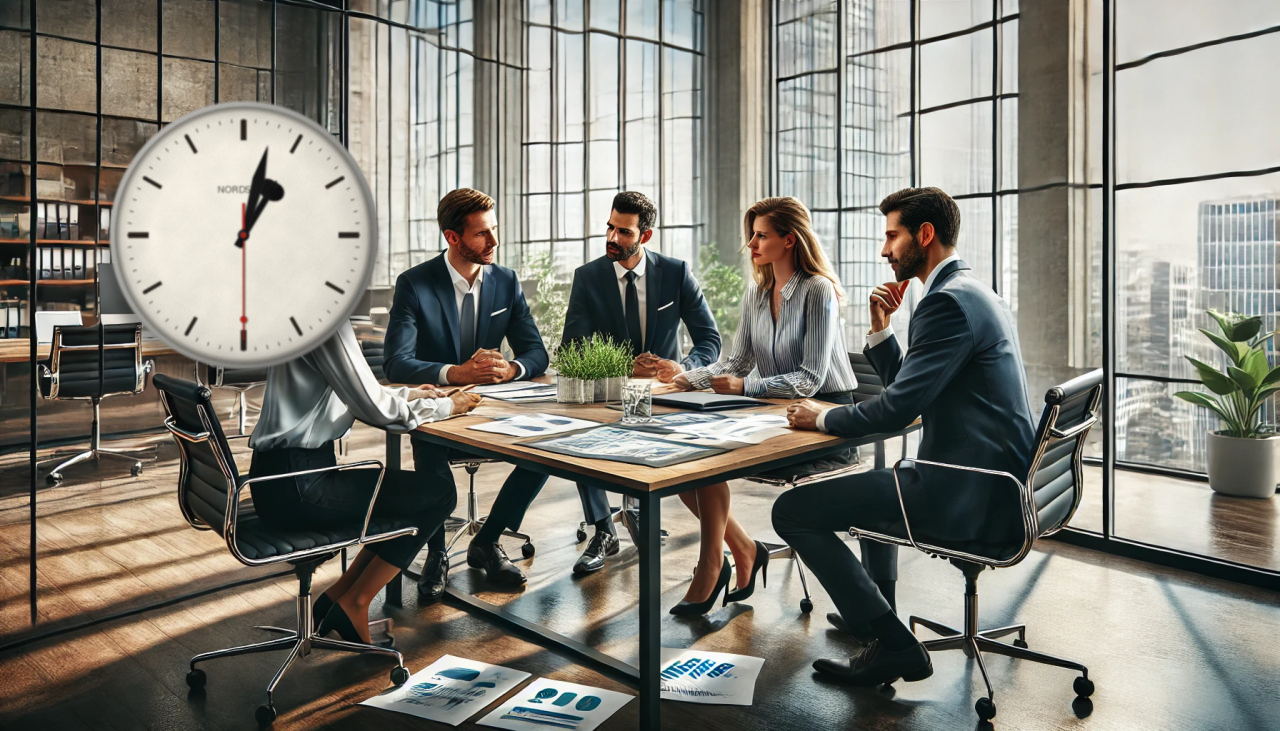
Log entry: 1:02:30
